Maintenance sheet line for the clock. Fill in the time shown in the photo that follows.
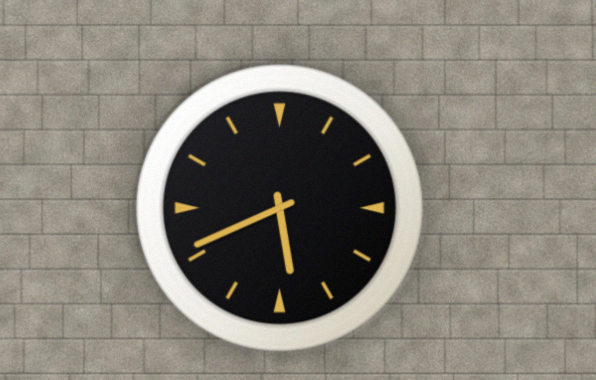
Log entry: 5:41
